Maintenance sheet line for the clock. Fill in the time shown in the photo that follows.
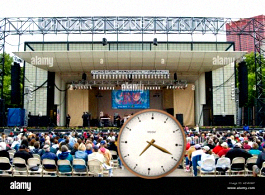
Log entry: 7:19
